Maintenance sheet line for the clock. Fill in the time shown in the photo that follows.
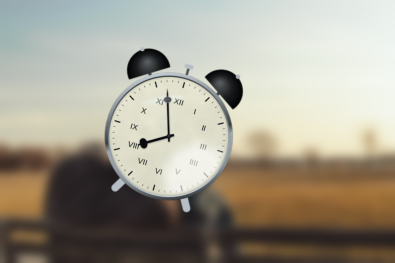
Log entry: 7:57
